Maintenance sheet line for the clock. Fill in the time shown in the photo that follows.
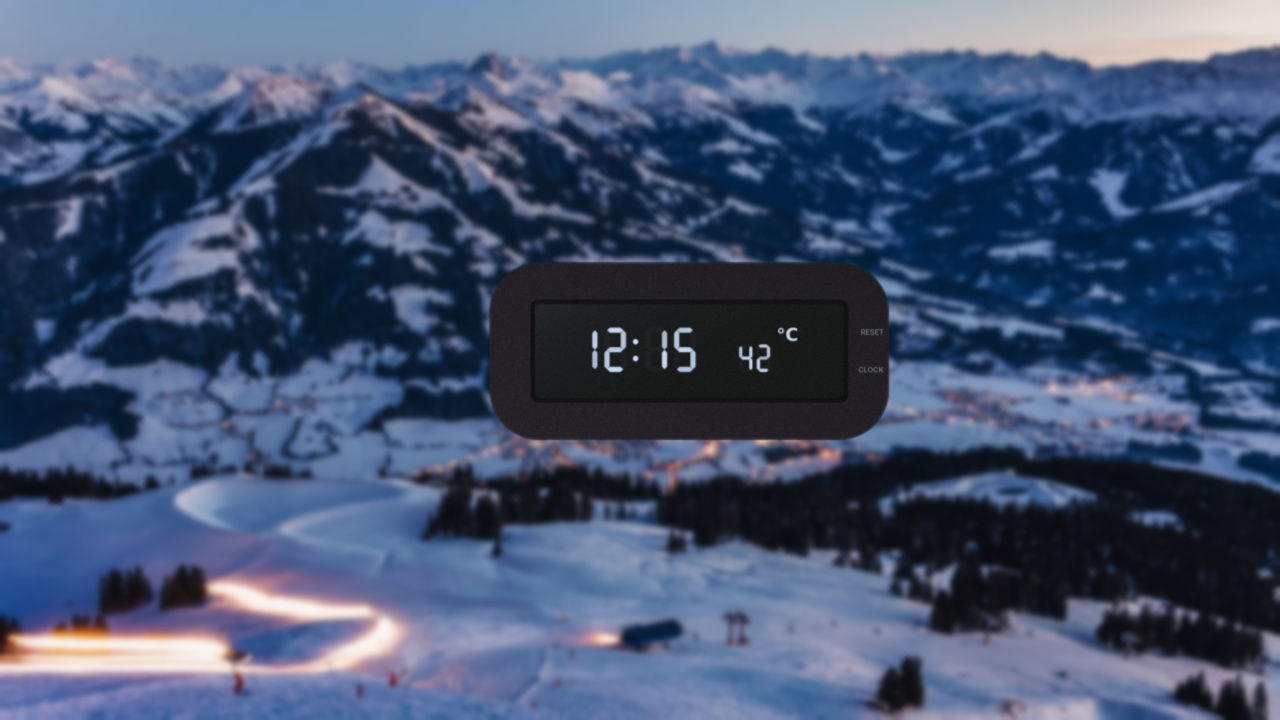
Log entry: 12:15
